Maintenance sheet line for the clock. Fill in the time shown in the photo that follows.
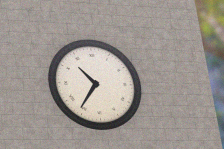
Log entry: 10:36
